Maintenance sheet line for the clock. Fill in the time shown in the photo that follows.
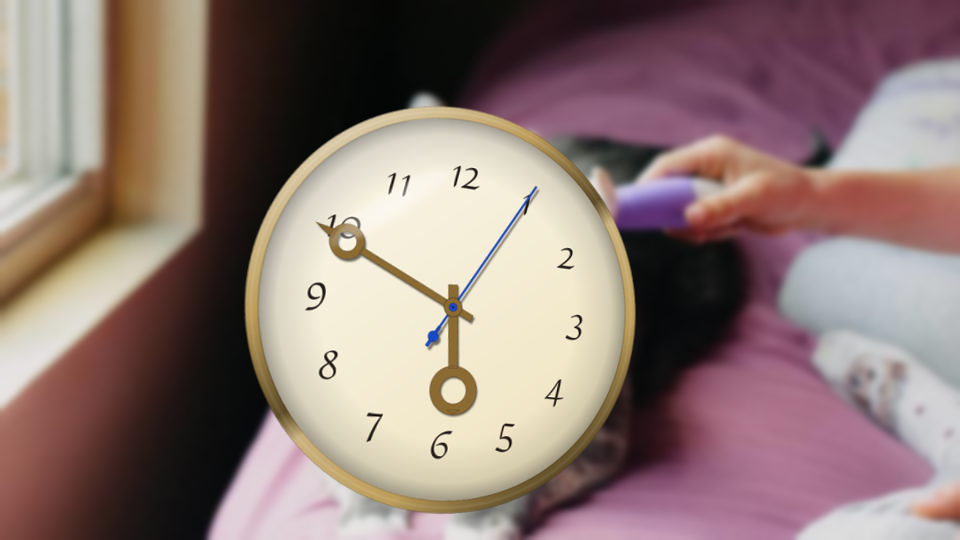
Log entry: 5:49:05
